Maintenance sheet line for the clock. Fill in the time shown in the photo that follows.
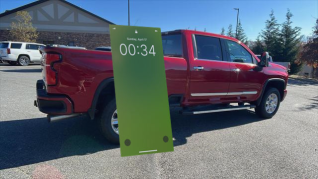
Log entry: 0:34
